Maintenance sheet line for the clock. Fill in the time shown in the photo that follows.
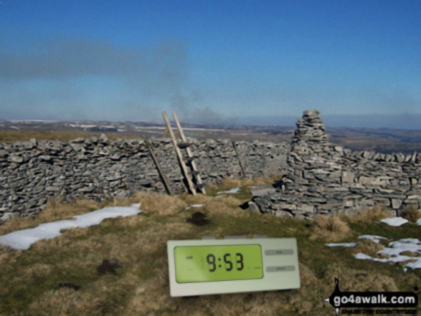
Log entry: 9:53
